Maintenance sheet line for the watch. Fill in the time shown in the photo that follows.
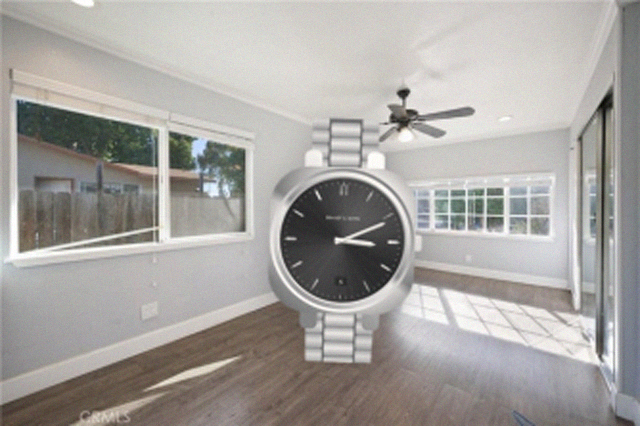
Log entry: 3:11
